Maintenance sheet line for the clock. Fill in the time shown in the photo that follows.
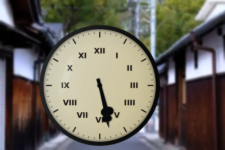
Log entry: 5:28
